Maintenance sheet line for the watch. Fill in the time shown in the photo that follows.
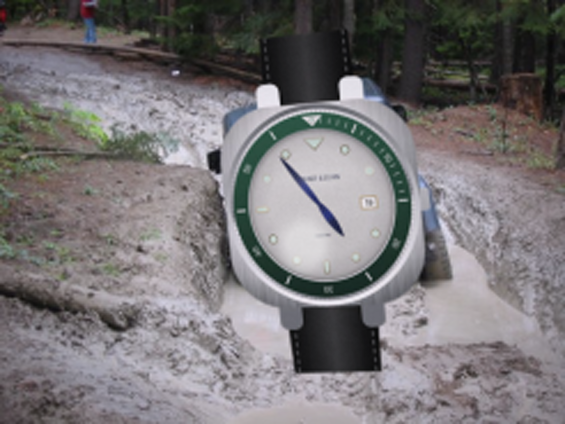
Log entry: 4:54
